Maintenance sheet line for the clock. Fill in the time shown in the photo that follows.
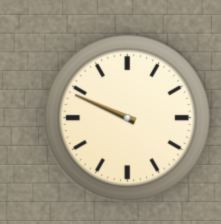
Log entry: 9:49
